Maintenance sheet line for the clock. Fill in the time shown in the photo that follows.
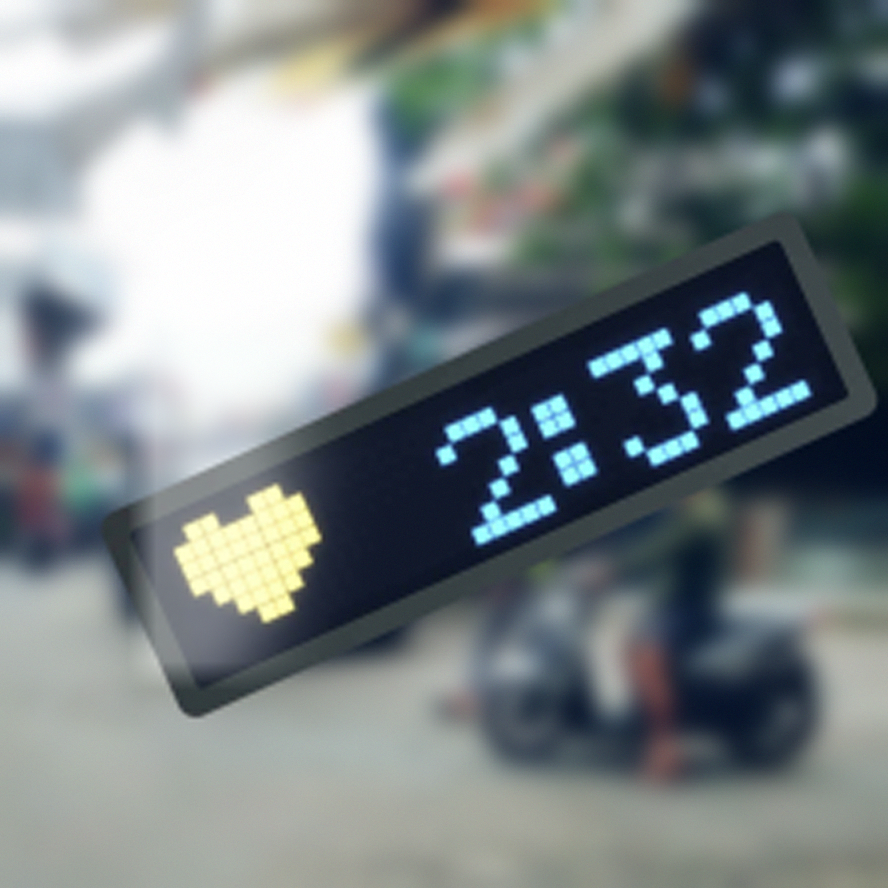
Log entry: 2:32
